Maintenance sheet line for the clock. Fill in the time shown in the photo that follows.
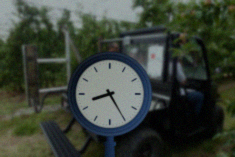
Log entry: 8:25
